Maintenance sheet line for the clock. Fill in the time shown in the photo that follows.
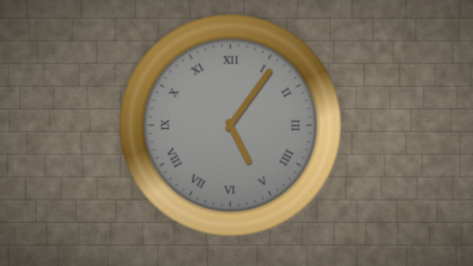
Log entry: 5:06
